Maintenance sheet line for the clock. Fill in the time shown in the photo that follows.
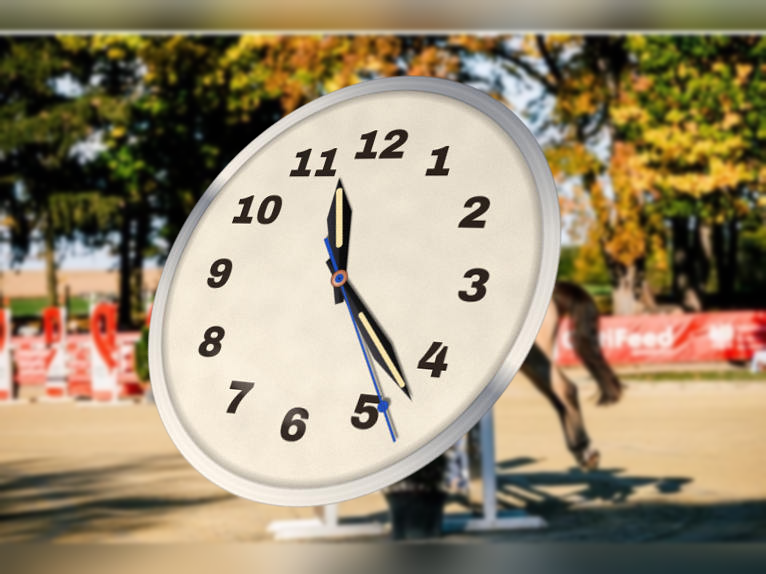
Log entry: 11:22:24
